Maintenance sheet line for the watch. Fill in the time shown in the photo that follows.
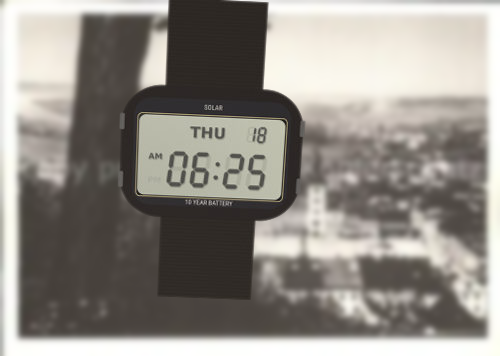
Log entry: 6:25
